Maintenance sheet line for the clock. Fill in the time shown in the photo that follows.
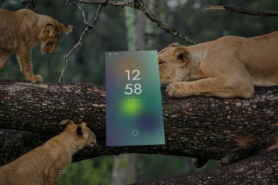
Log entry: 12:58
